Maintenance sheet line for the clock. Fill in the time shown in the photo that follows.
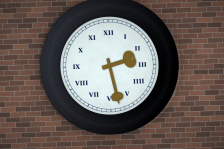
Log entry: 2:28
